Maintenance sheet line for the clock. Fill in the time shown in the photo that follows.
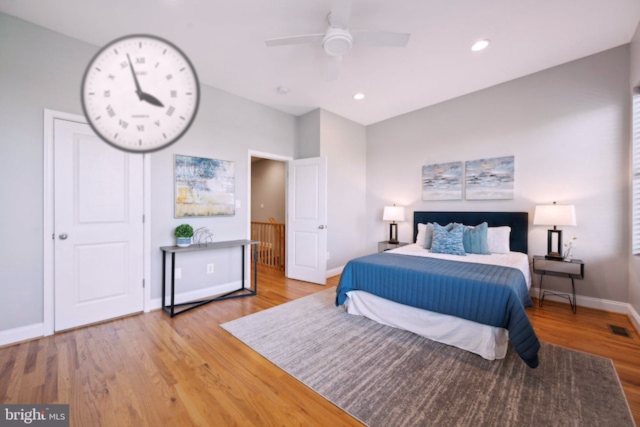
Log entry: 3:57
